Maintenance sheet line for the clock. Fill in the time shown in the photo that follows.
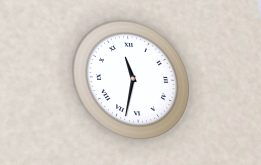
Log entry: 11:33
